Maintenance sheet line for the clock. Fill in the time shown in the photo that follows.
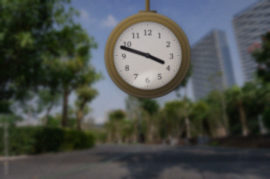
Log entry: 3:48
